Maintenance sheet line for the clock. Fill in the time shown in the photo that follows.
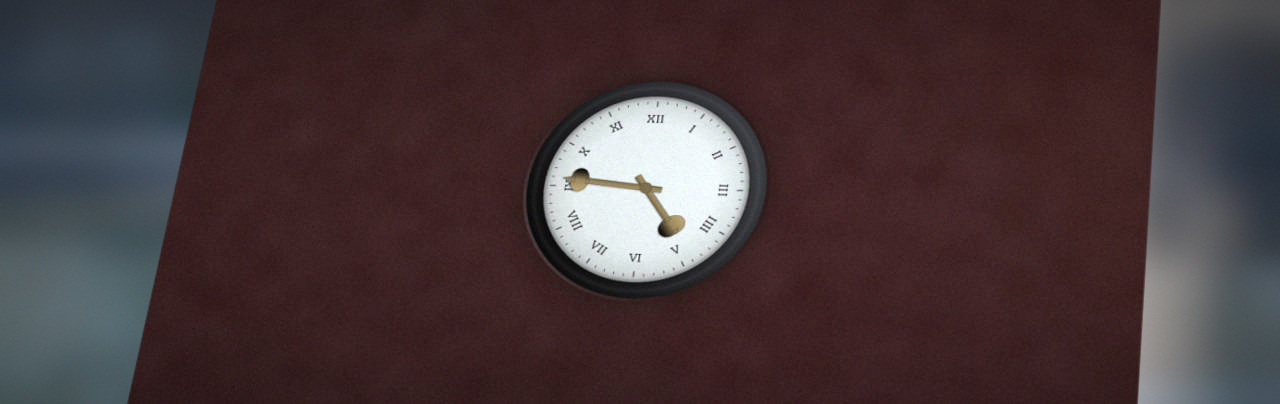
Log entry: 4:46
